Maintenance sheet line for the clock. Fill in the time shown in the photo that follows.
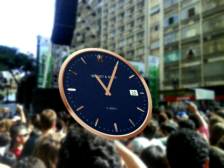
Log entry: 11:05
